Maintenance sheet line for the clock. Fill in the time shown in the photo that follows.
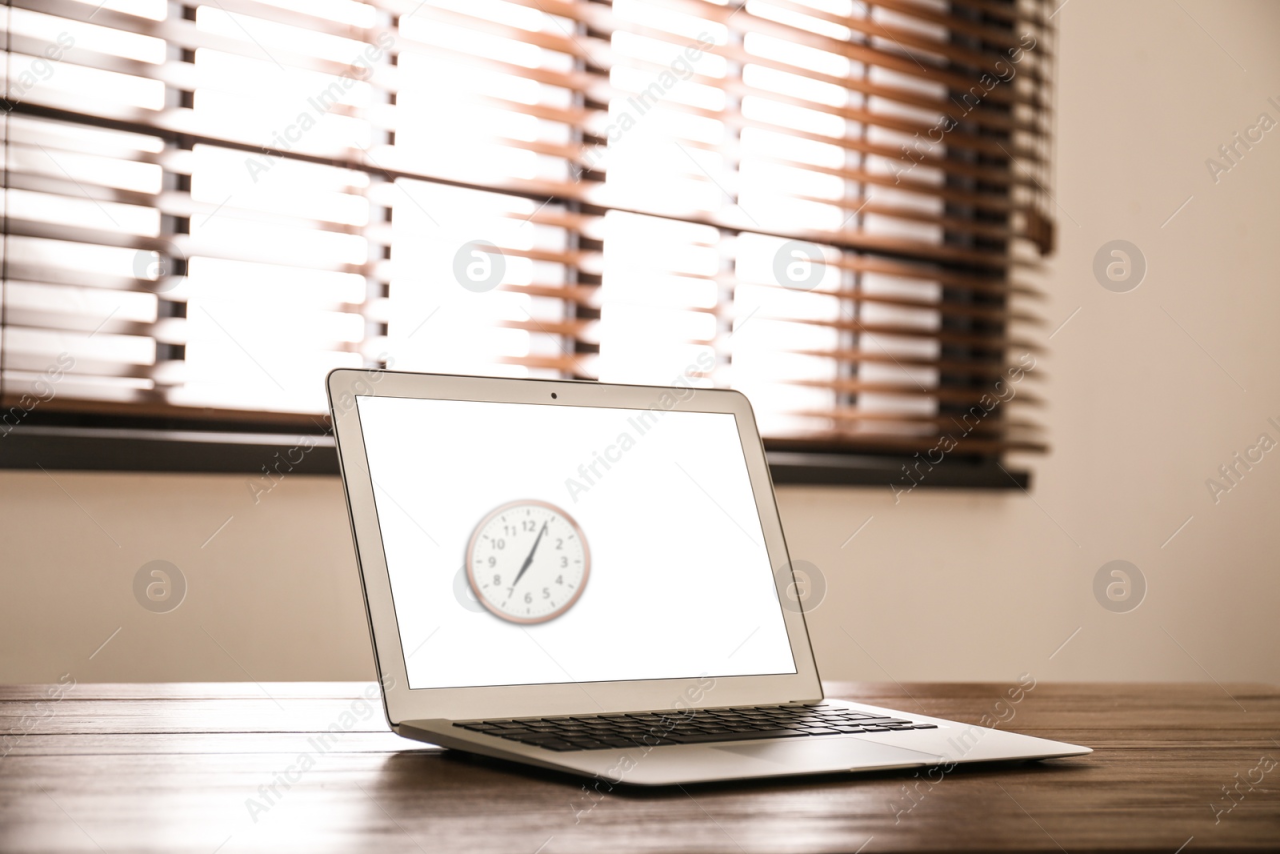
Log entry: 7:04
